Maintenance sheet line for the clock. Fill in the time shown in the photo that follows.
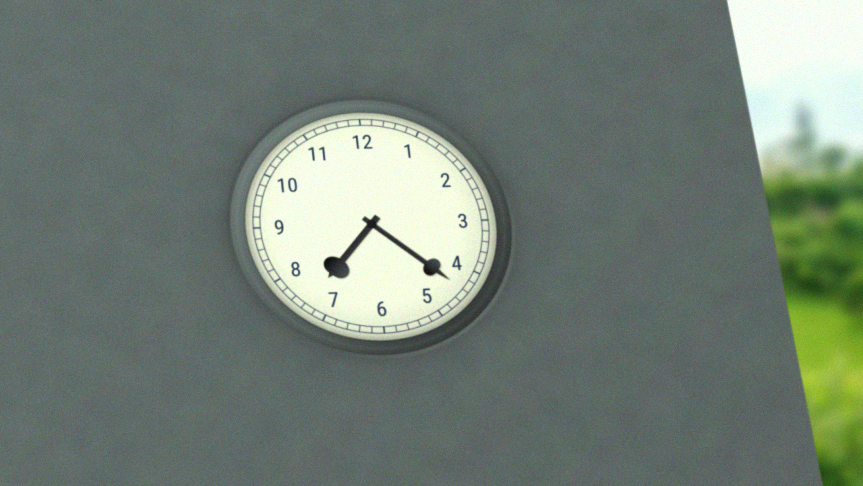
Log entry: 7:22
